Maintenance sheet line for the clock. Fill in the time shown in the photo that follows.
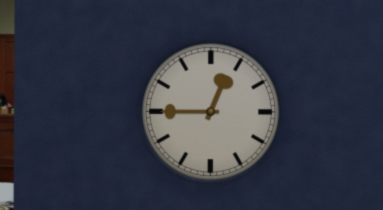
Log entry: 12:45
